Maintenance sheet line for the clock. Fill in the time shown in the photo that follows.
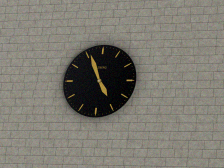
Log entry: 4:56
